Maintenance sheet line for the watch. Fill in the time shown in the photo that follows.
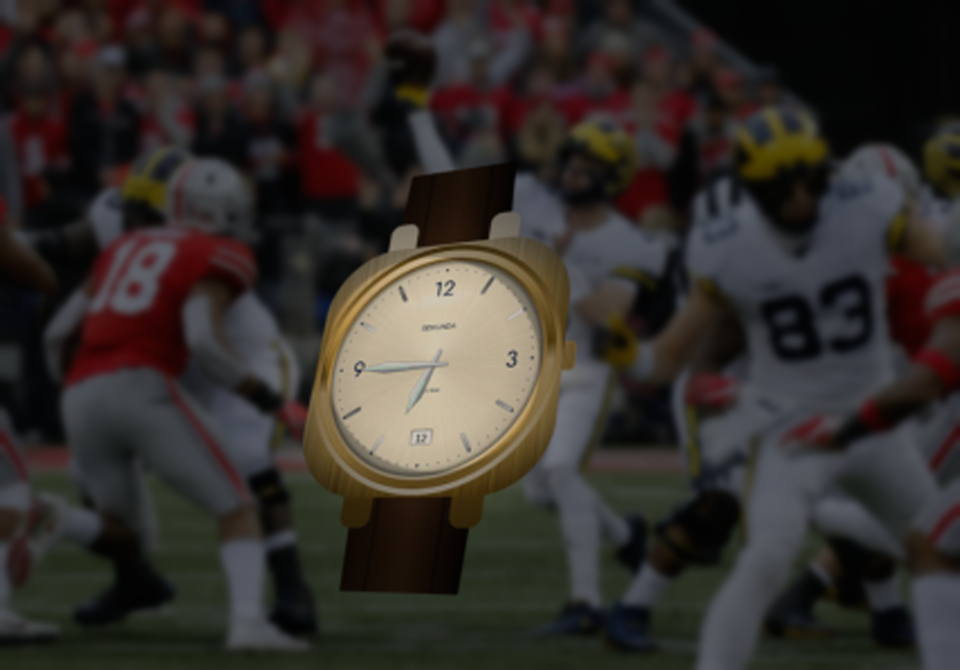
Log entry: 6:45
